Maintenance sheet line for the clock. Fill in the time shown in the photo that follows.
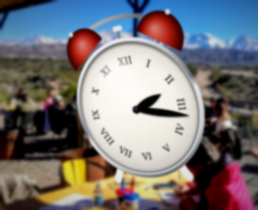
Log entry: 2:17
